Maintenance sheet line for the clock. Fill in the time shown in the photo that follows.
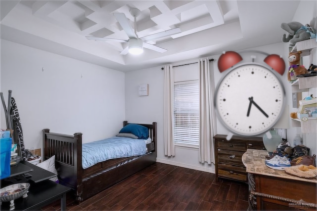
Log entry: 6:22
